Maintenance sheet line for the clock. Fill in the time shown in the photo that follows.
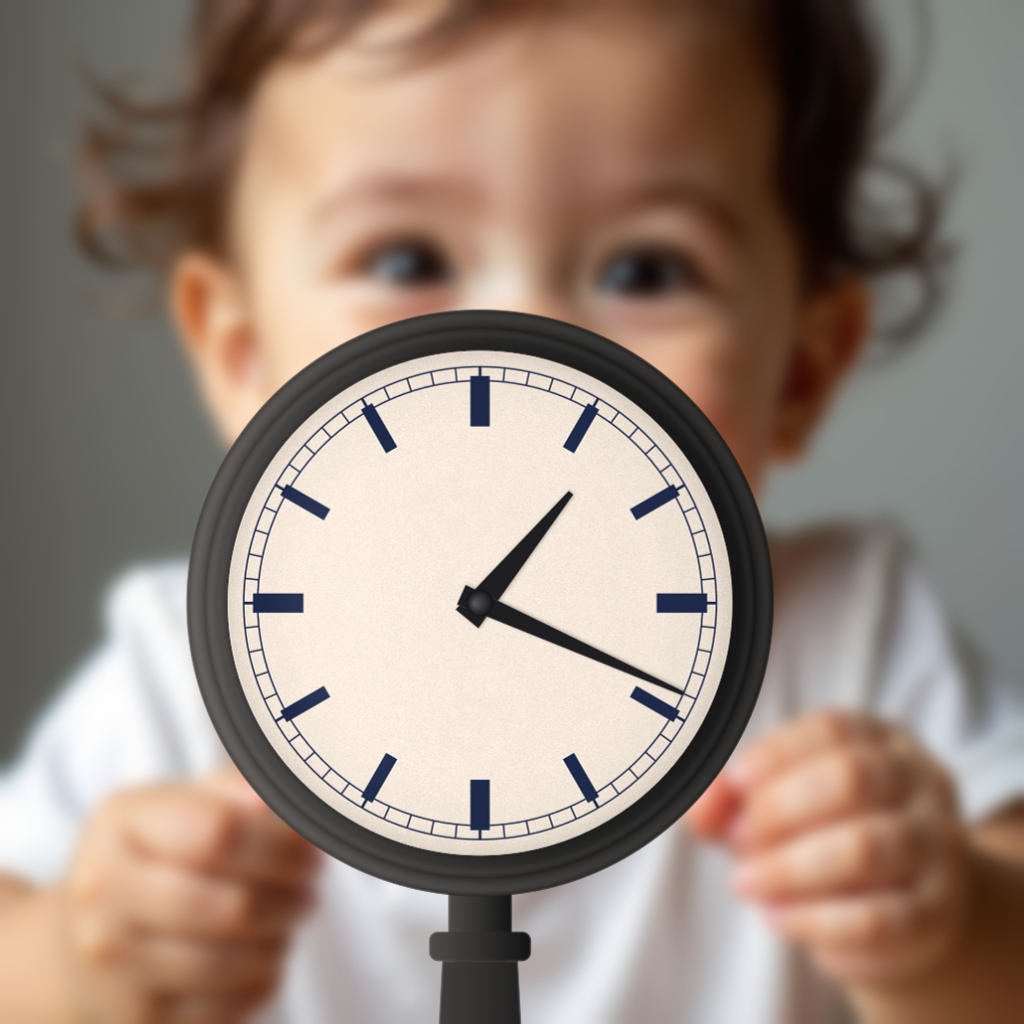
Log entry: 1:19
